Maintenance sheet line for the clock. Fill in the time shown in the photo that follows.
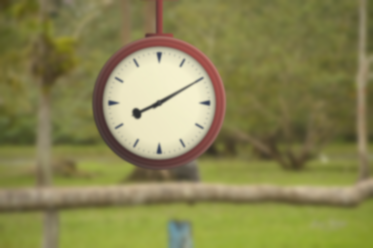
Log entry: 8:10
